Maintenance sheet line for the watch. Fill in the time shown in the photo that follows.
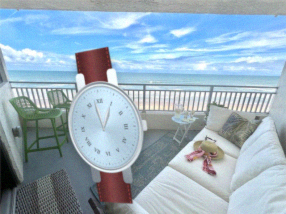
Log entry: 12:58
